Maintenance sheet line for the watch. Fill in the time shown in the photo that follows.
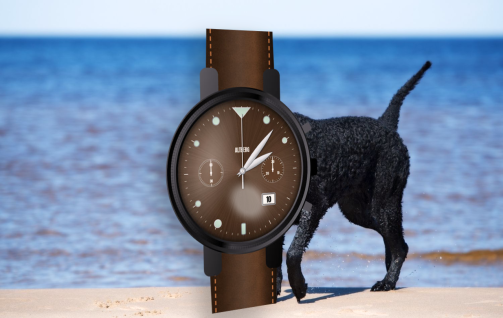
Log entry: 2:07
